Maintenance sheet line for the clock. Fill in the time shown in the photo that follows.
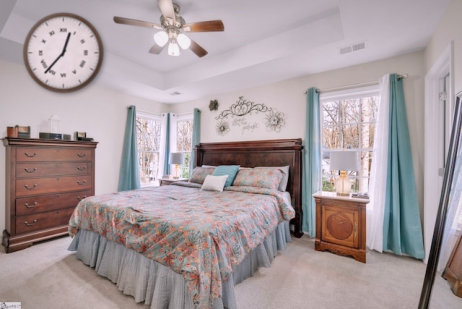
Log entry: 12:37
